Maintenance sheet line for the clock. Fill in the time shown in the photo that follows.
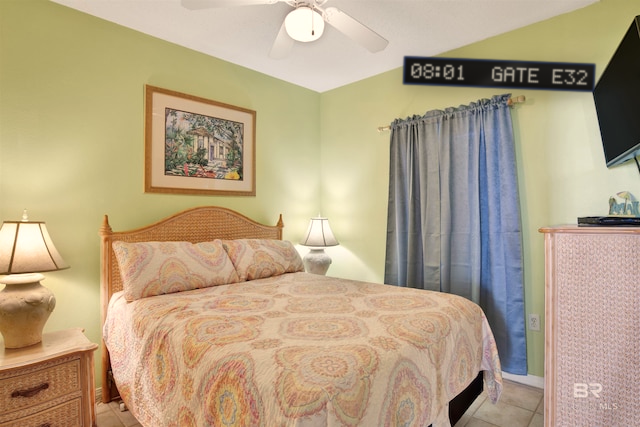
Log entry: 8:01
